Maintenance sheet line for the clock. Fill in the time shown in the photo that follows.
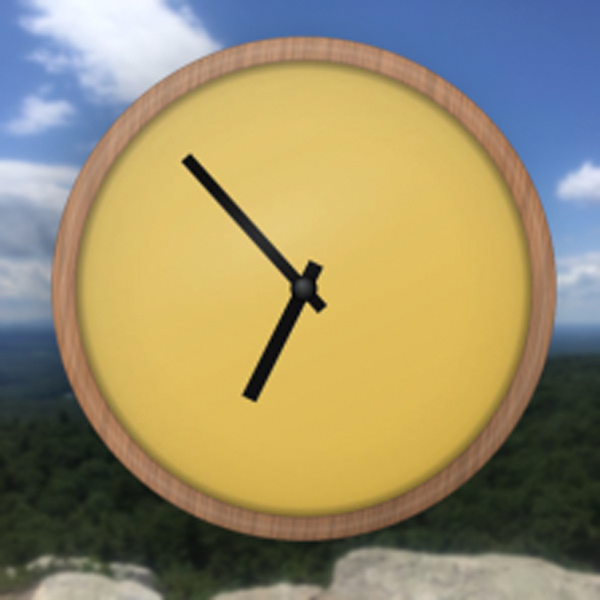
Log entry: 6:53
